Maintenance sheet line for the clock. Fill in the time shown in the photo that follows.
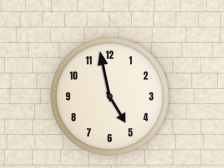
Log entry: 4:58
